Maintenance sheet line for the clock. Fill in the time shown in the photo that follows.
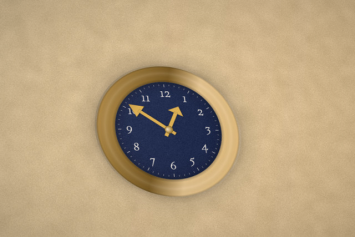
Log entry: 12:51
